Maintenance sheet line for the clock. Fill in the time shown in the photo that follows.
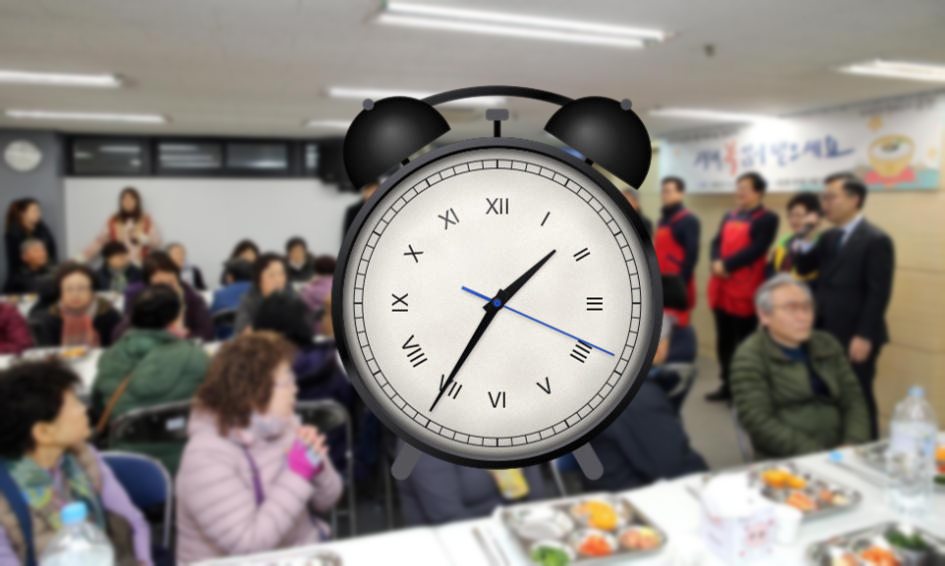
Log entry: 1:35:19
